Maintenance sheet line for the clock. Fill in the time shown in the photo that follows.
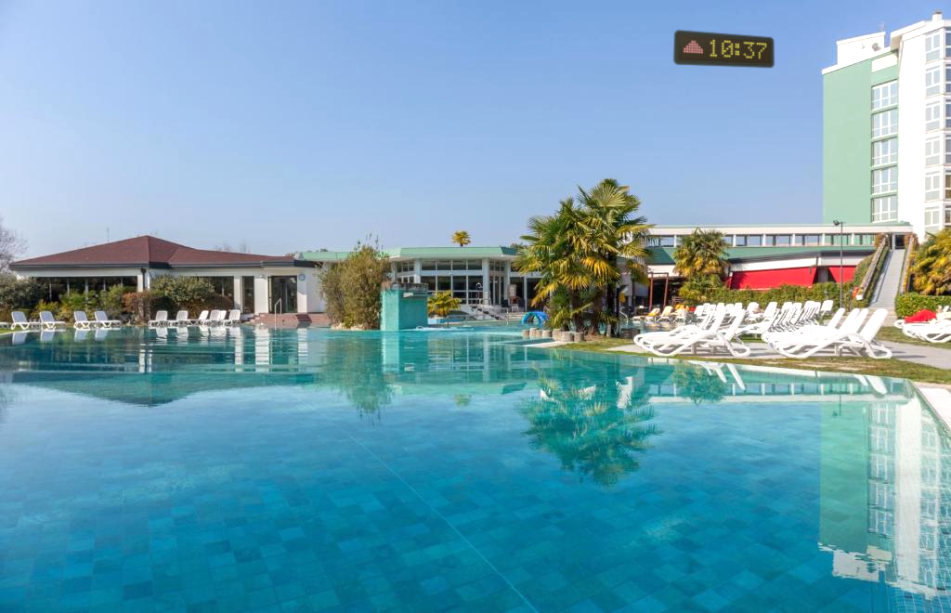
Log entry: 10:37
